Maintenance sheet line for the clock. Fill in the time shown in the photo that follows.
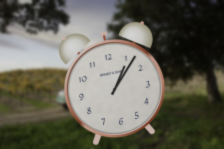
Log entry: 1:07
